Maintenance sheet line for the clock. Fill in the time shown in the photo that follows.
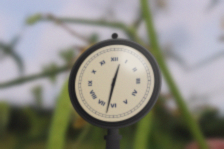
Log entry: 12:32
